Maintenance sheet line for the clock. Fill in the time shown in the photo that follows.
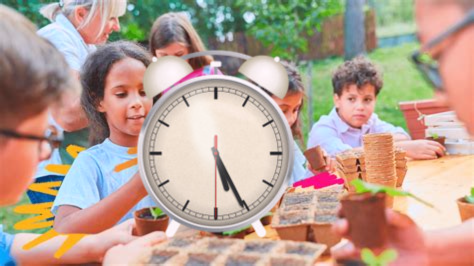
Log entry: 5:25:30
